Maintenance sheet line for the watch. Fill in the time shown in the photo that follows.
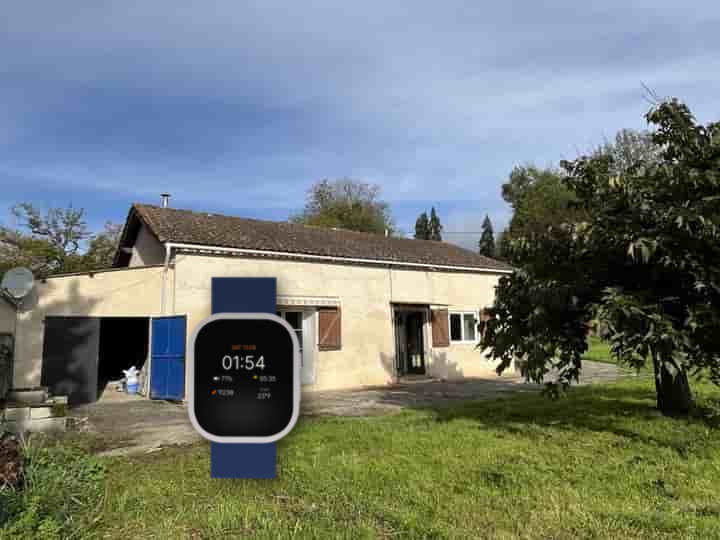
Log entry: 1:54
